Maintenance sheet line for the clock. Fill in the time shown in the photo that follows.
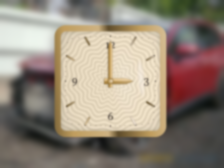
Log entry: 3:00
